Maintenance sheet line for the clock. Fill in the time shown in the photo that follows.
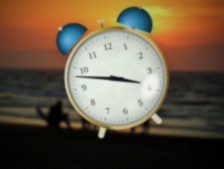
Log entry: 3:48
